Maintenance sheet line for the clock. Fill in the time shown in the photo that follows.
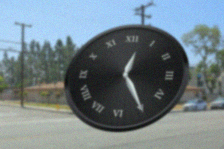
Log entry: 12:25
